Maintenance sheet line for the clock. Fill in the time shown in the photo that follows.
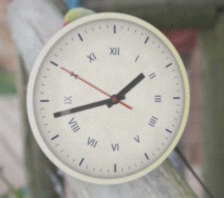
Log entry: 1:42:50
